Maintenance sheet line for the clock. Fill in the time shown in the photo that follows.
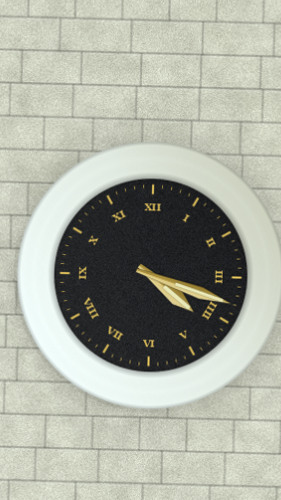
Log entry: 4:18
